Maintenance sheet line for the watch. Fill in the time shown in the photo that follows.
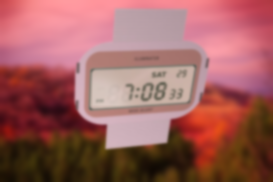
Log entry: 7:08
